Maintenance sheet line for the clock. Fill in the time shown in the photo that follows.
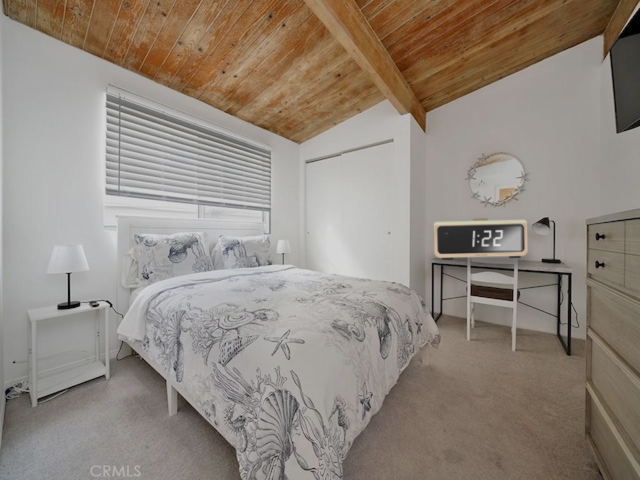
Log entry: 1:22
